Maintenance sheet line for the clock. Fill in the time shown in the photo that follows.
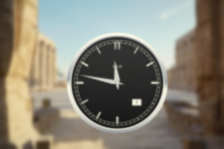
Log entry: 11:47
